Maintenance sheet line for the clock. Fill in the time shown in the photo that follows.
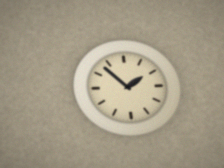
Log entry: 1:53
